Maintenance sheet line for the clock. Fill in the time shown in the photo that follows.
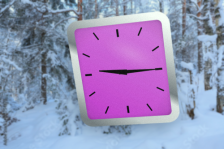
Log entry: 9:15
